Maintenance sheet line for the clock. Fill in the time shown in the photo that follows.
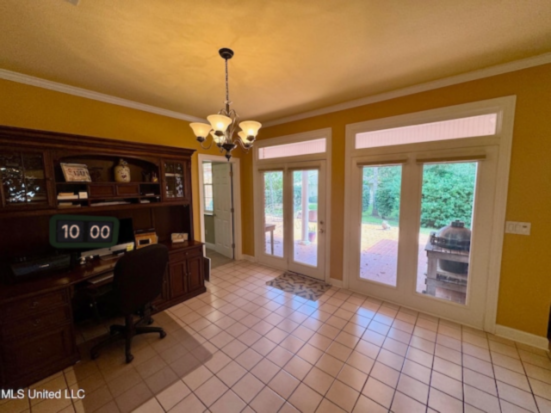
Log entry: 10:00
